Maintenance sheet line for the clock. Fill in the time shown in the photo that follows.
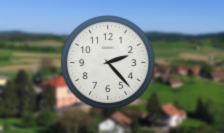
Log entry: 2:23
